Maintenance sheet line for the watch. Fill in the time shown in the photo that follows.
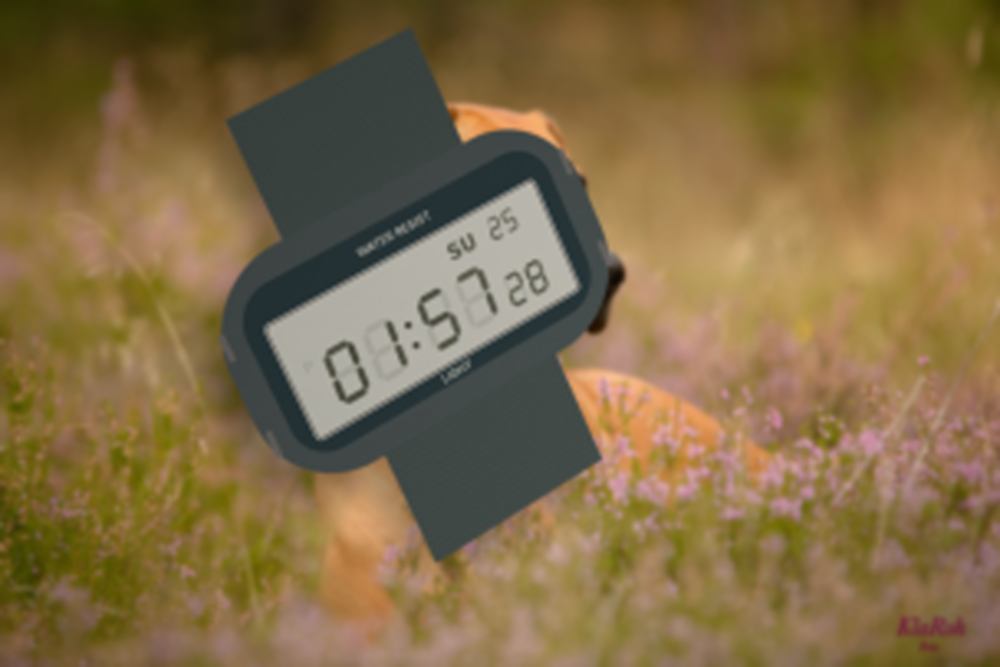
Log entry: 1:57:28
